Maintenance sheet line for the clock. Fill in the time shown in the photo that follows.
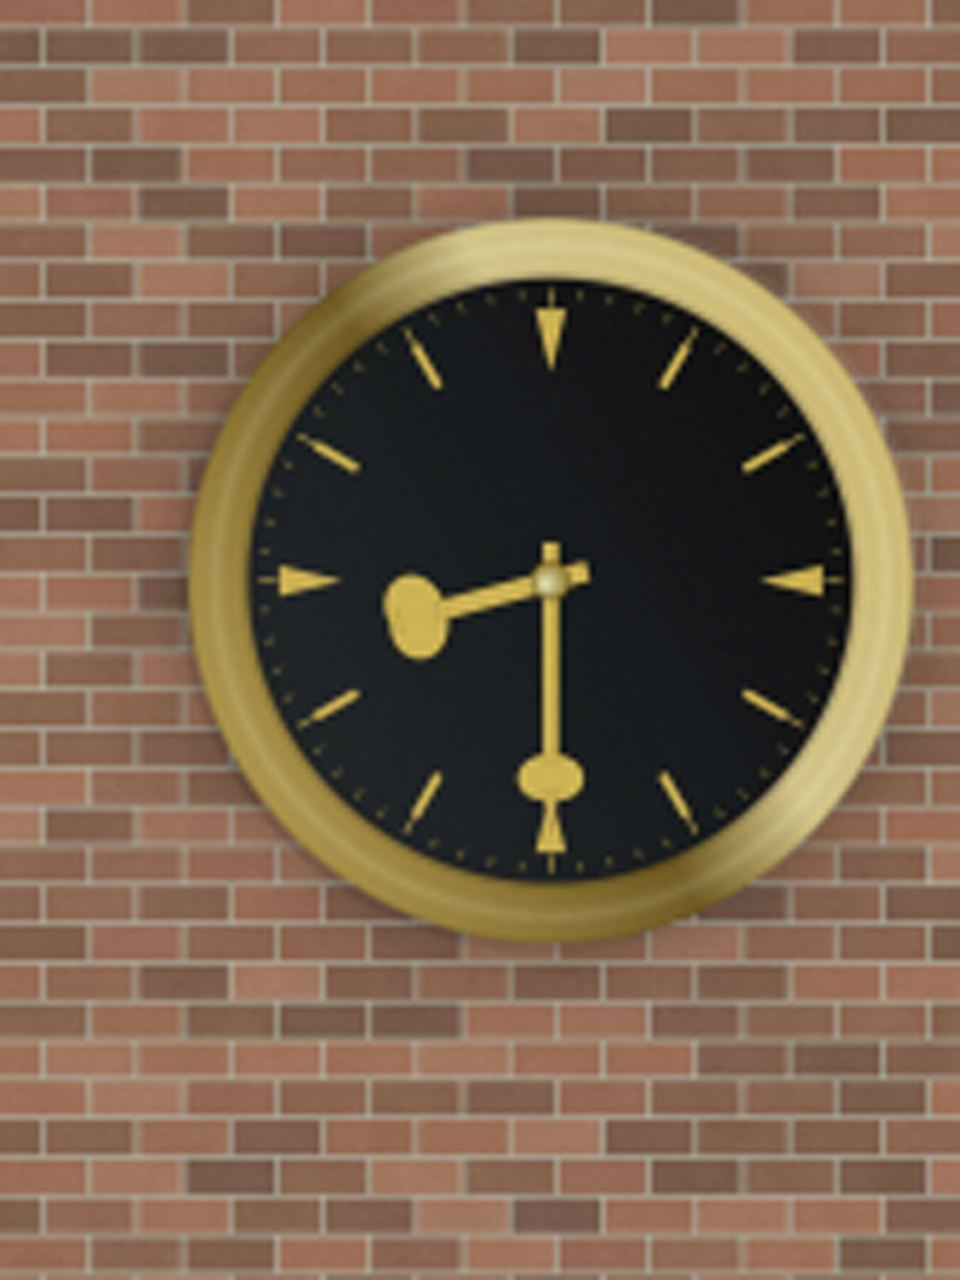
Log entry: 8:30
